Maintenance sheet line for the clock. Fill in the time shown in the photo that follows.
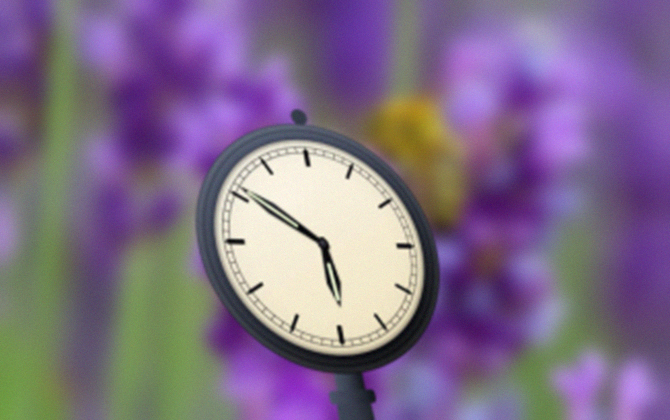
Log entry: 5:51
